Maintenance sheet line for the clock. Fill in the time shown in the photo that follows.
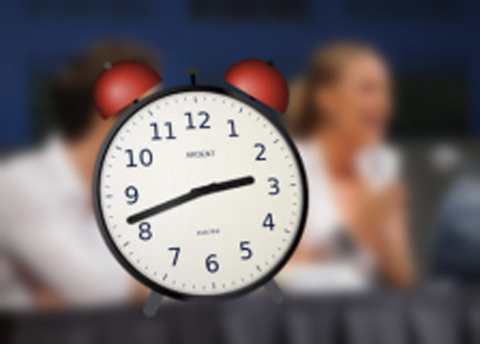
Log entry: 2:42
